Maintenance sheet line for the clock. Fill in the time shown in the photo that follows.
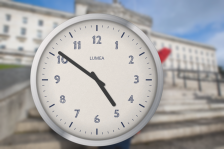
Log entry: 4:51
